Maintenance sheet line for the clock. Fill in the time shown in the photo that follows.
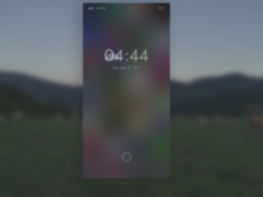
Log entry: 4:44
